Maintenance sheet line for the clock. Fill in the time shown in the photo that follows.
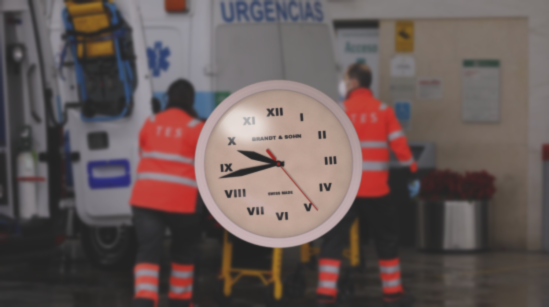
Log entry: 9:43:24
